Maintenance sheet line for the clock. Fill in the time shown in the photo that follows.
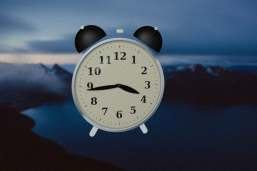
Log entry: 3:44
